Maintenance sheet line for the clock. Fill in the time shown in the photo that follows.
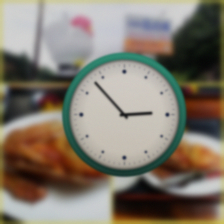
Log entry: 2:53
